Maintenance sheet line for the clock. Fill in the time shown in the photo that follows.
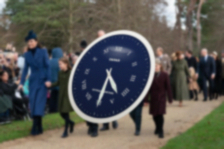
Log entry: 4:30
